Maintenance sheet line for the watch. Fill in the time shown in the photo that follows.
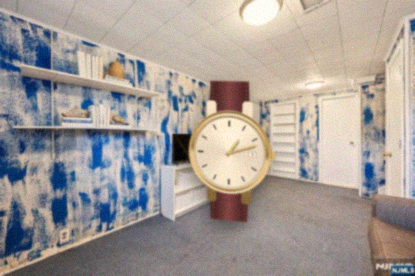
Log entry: 1:12
